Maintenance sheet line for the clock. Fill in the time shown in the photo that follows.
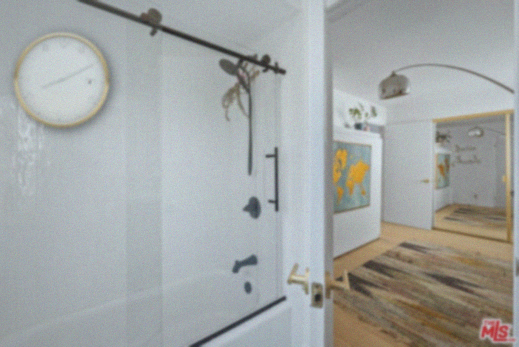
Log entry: 8:10
